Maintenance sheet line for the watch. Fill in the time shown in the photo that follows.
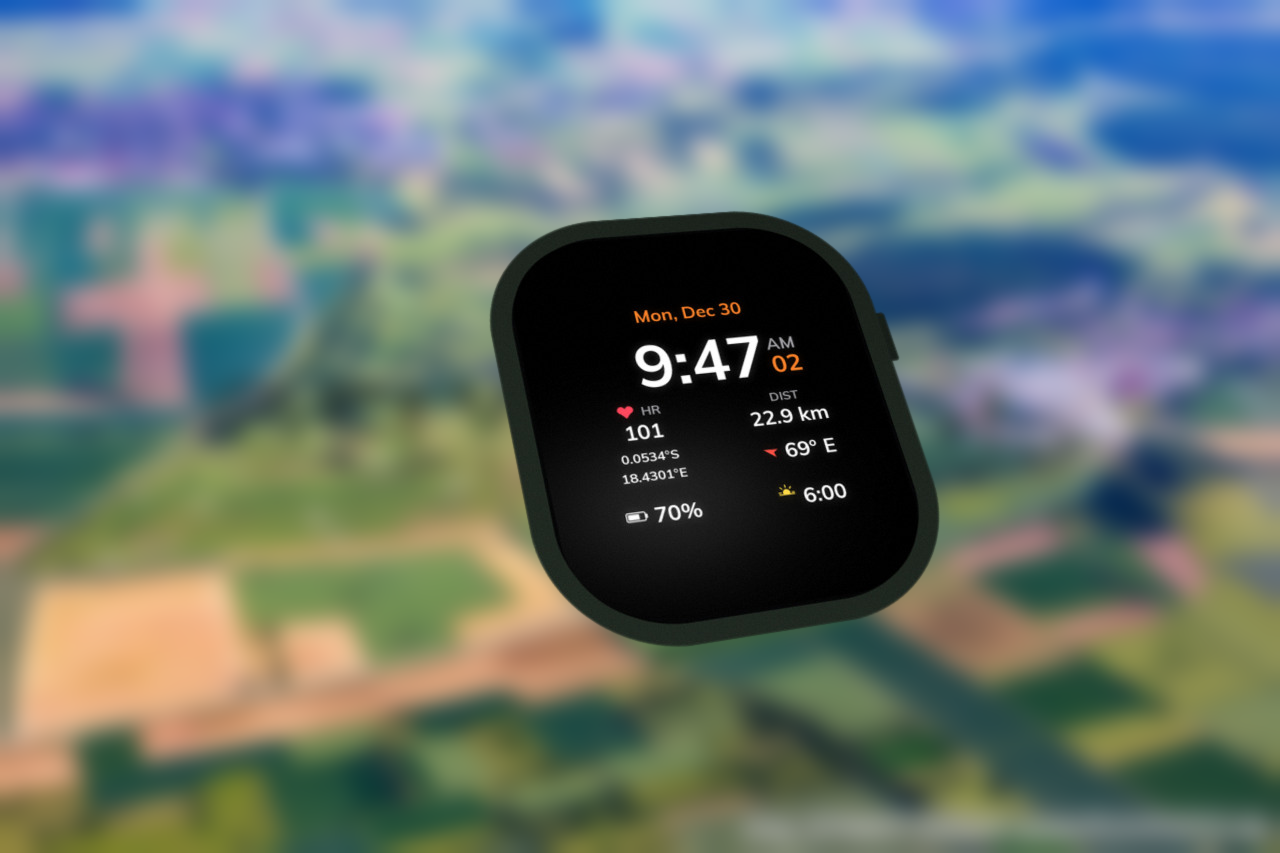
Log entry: 9:47:02
